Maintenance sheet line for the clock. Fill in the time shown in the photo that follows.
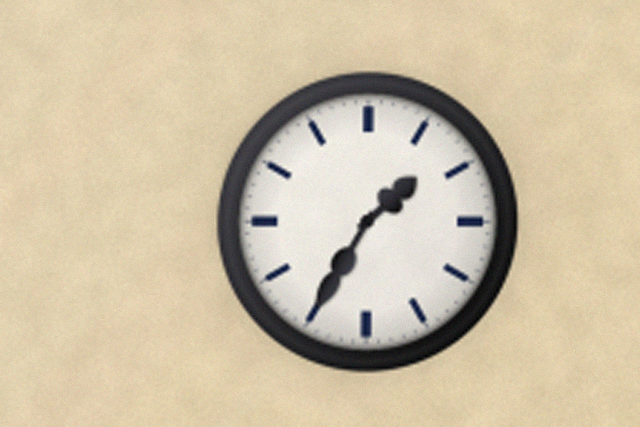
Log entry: 1:35
